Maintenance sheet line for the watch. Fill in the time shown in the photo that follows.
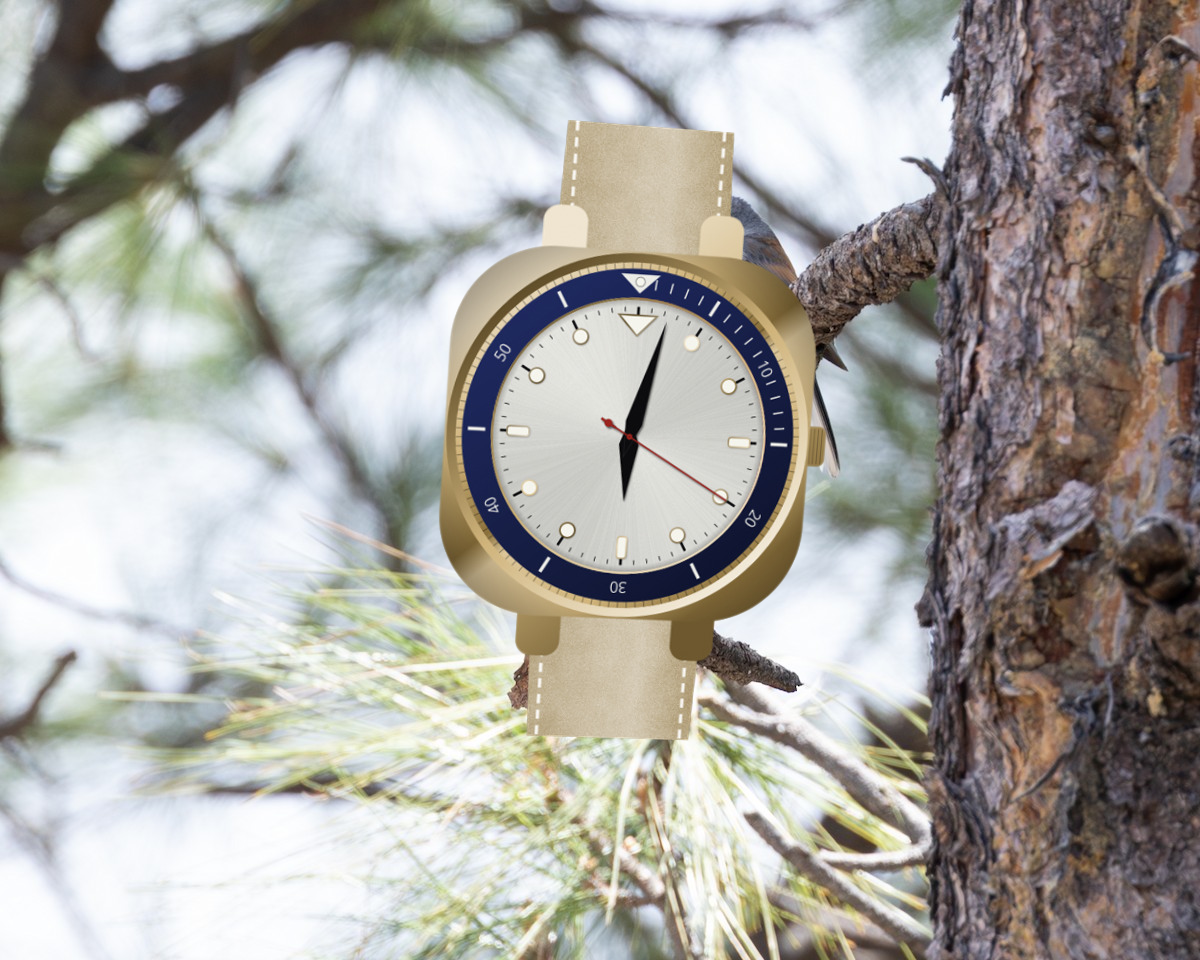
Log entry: 6:02:20
